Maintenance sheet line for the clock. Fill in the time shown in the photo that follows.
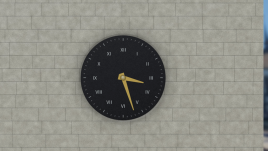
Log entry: 3:27
